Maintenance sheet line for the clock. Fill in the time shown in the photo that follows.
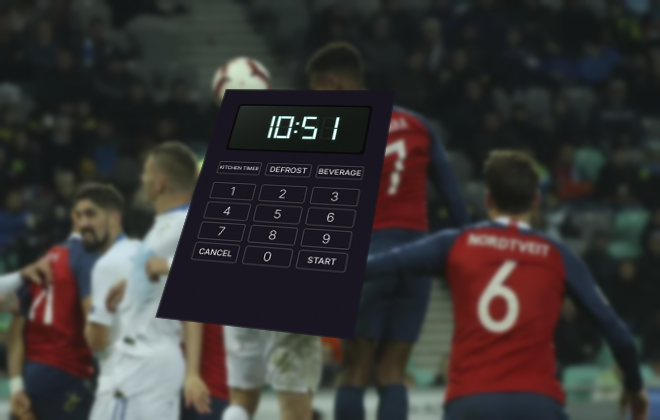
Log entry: 10:51
